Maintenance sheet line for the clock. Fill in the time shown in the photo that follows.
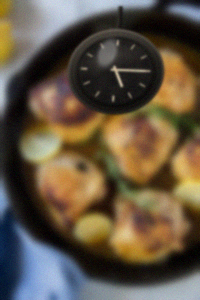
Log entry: 5:15
